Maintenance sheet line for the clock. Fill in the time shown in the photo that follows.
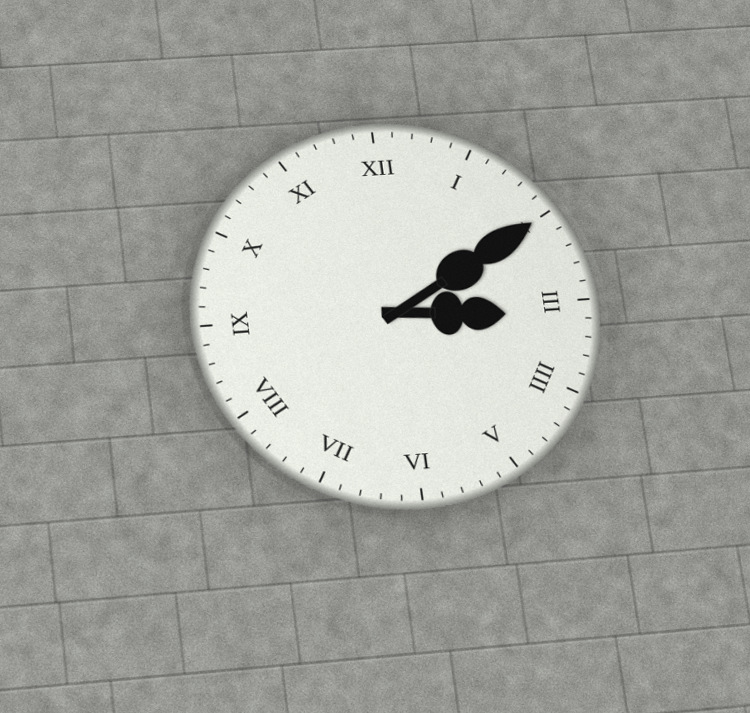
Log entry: 3:10
